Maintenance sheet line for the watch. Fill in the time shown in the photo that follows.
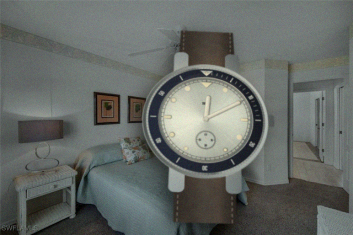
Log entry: 12:10
